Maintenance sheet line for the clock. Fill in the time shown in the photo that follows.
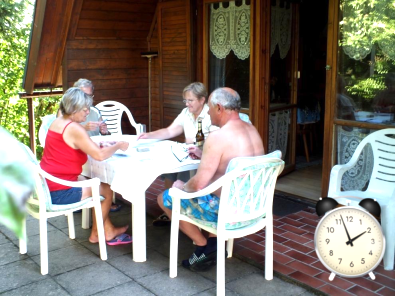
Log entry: 1:57
